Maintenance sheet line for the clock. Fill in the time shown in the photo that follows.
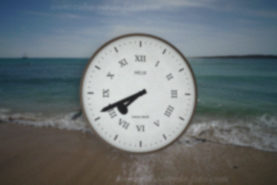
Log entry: 7:41
